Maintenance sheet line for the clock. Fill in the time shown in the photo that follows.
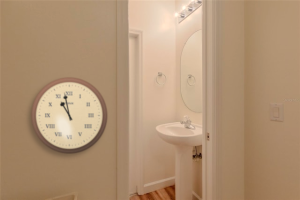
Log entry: 10:58
